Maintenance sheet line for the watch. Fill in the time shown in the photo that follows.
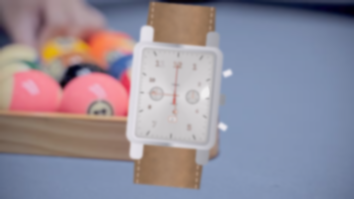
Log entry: 5:45
